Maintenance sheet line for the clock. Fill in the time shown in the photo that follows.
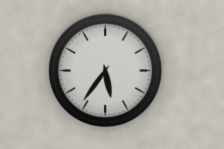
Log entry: 5:36
